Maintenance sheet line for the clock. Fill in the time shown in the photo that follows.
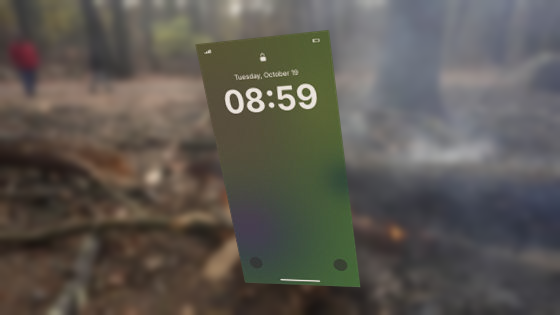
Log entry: 8:59
